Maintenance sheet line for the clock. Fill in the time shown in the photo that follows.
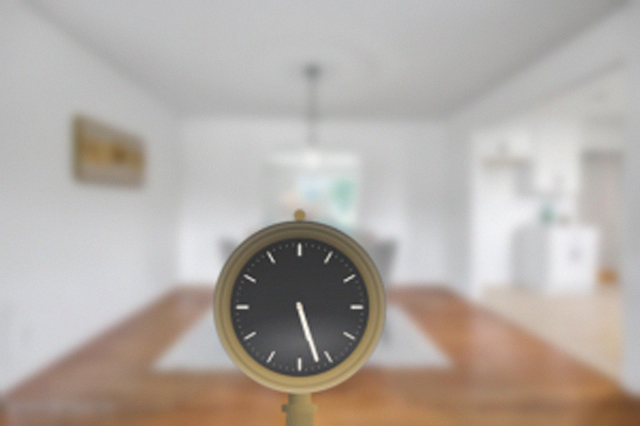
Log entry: 5:27
